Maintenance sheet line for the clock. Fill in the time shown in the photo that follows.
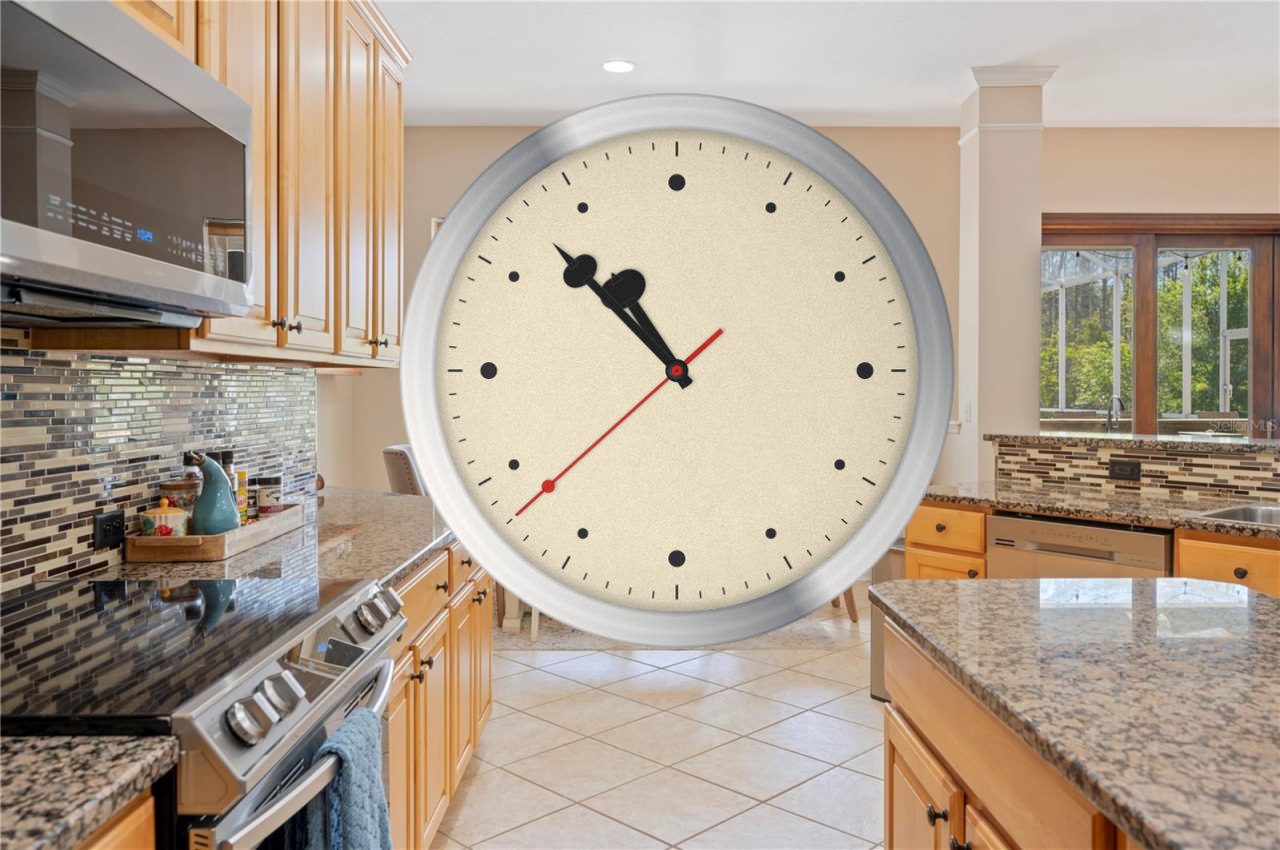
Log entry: 10:52:38
